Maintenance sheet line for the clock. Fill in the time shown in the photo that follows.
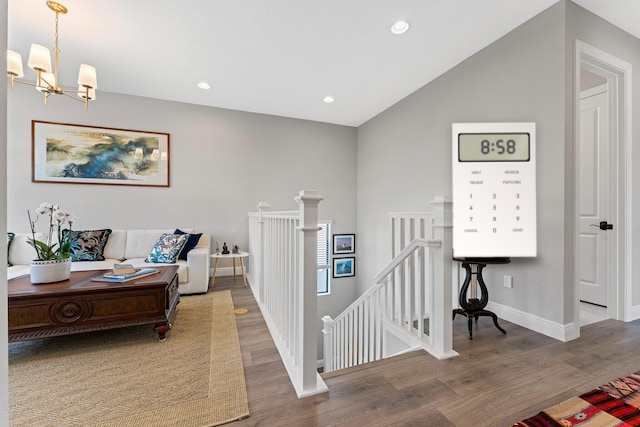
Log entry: 8:58
